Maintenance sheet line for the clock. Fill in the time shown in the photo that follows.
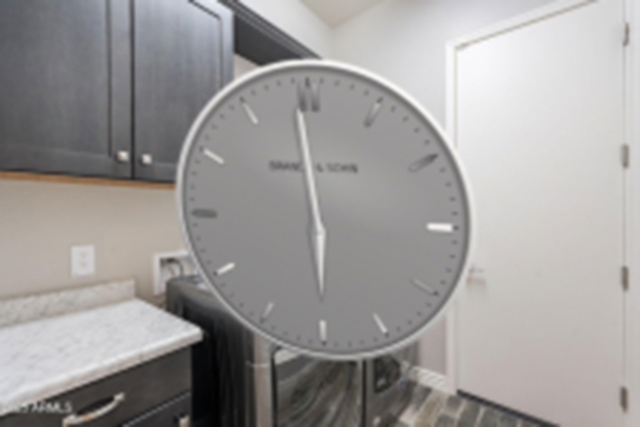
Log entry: 5:59
